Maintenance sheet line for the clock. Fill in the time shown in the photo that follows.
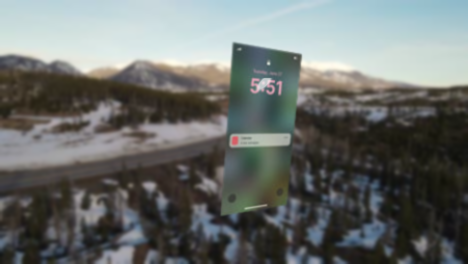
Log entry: 5:51
